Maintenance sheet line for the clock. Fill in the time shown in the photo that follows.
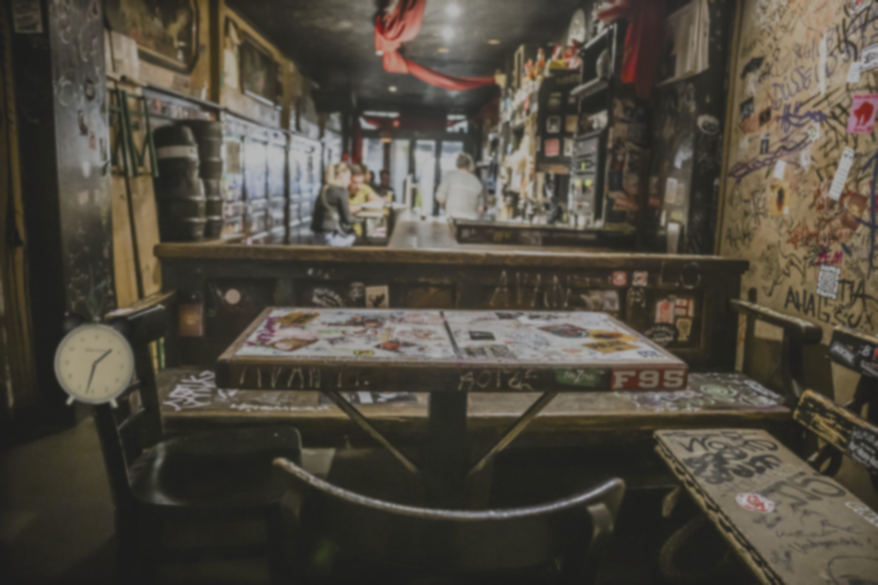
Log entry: 1:32
